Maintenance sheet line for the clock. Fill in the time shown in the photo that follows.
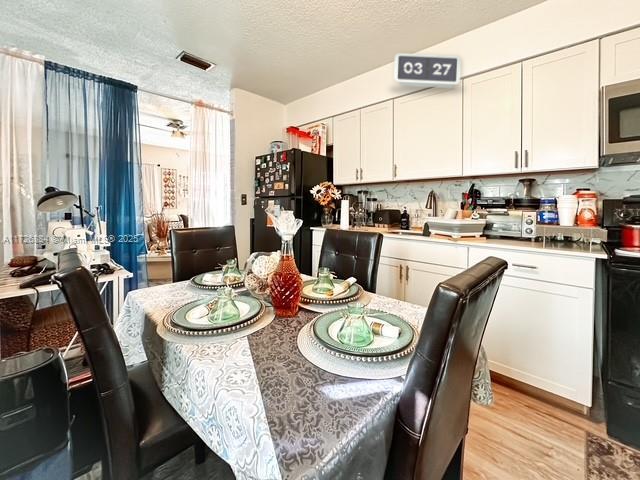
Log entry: 3:27
